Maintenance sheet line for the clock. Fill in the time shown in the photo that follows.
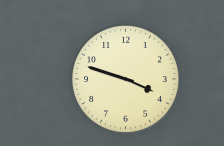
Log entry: 3:48
